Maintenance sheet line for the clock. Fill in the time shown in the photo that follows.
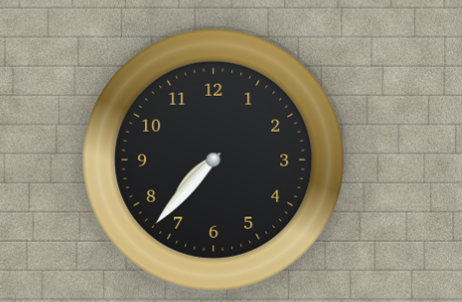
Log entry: 7:37
